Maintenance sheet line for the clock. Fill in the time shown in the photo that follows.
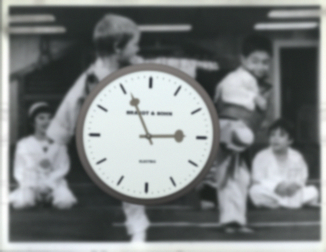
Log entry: 2:56
